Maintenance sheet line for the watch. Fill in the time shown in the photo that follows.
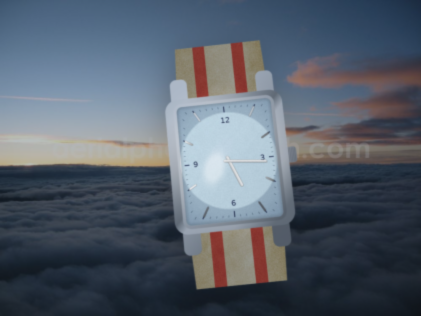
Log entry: 5:16
